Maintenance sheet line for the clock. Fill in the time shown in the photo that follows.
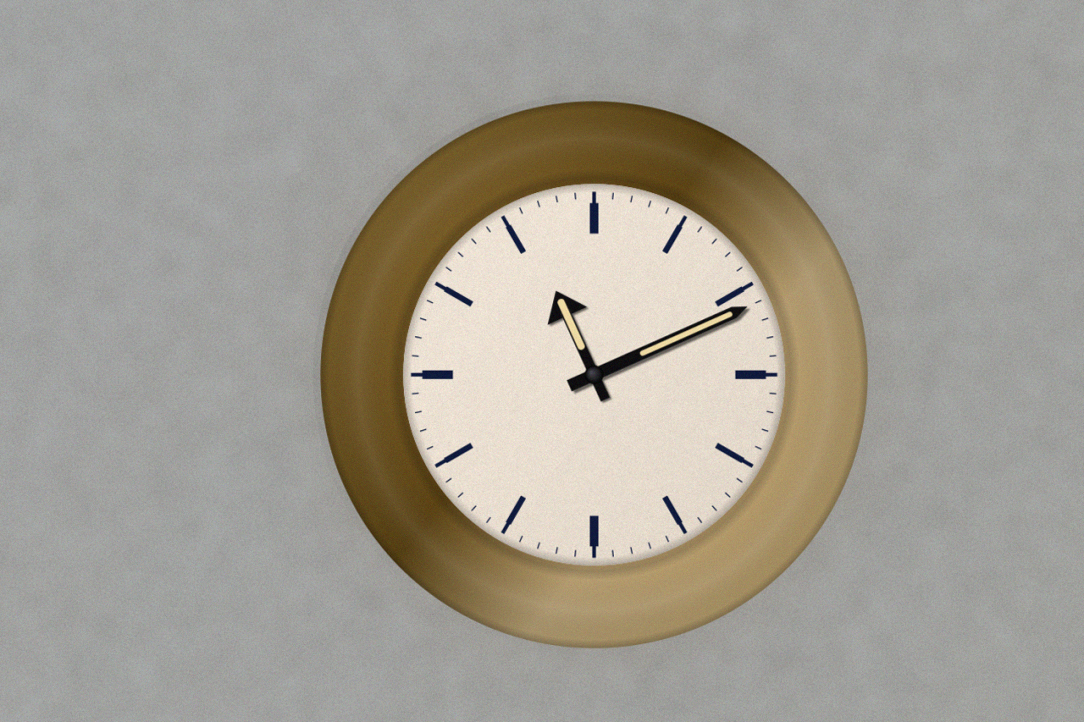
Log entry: 11:11
